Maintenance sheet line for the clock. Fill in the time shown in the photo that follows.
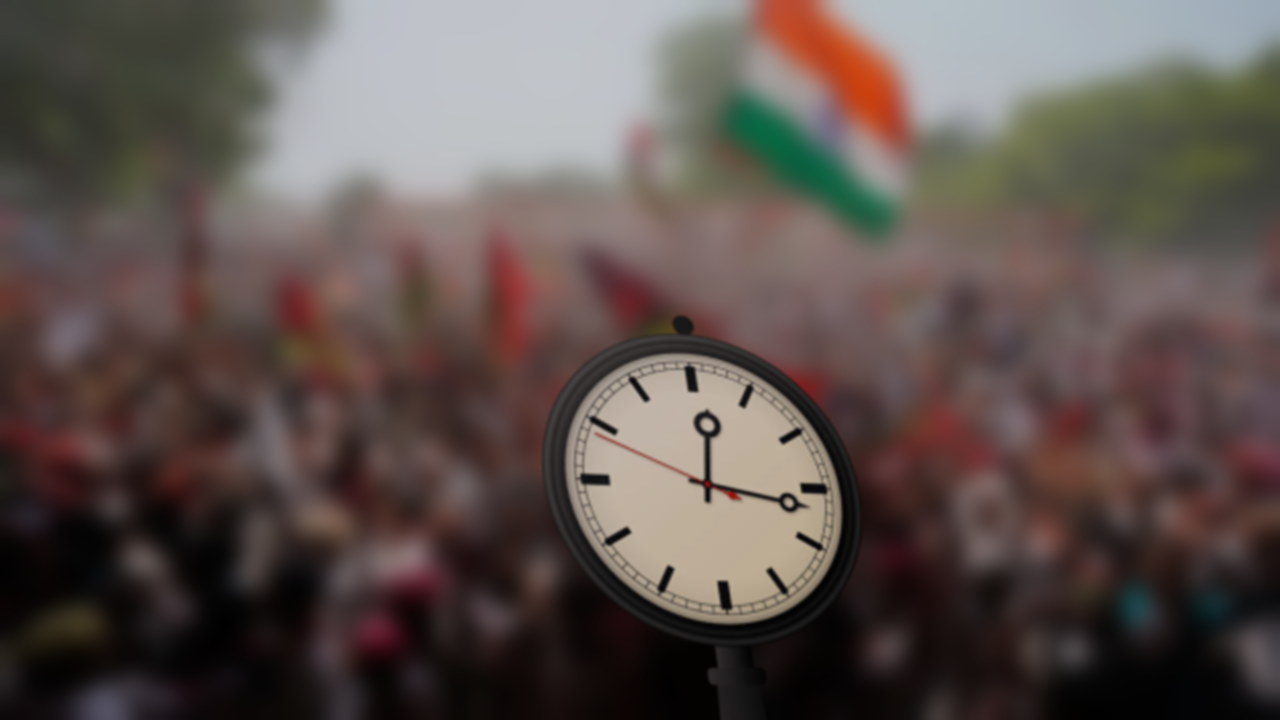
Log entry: 12:16:49
